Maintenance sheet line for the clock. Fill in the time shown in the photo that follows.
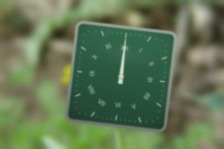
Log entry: 12:00
